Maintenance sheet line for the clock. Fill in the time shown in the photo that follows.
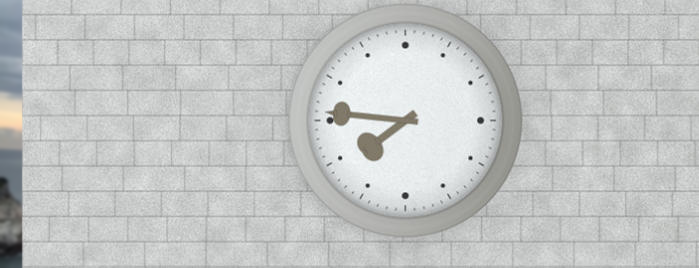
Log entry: 7:46
